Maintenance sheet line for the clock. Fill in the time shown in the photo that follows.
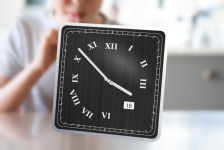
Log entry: 3:52
